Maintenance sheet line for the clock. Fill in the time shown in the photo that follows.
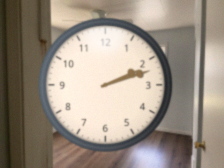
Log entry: 2:12
